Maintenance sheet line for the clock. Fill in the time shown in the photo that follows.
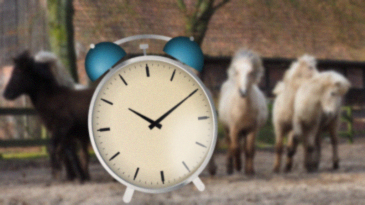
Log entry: 10:10
